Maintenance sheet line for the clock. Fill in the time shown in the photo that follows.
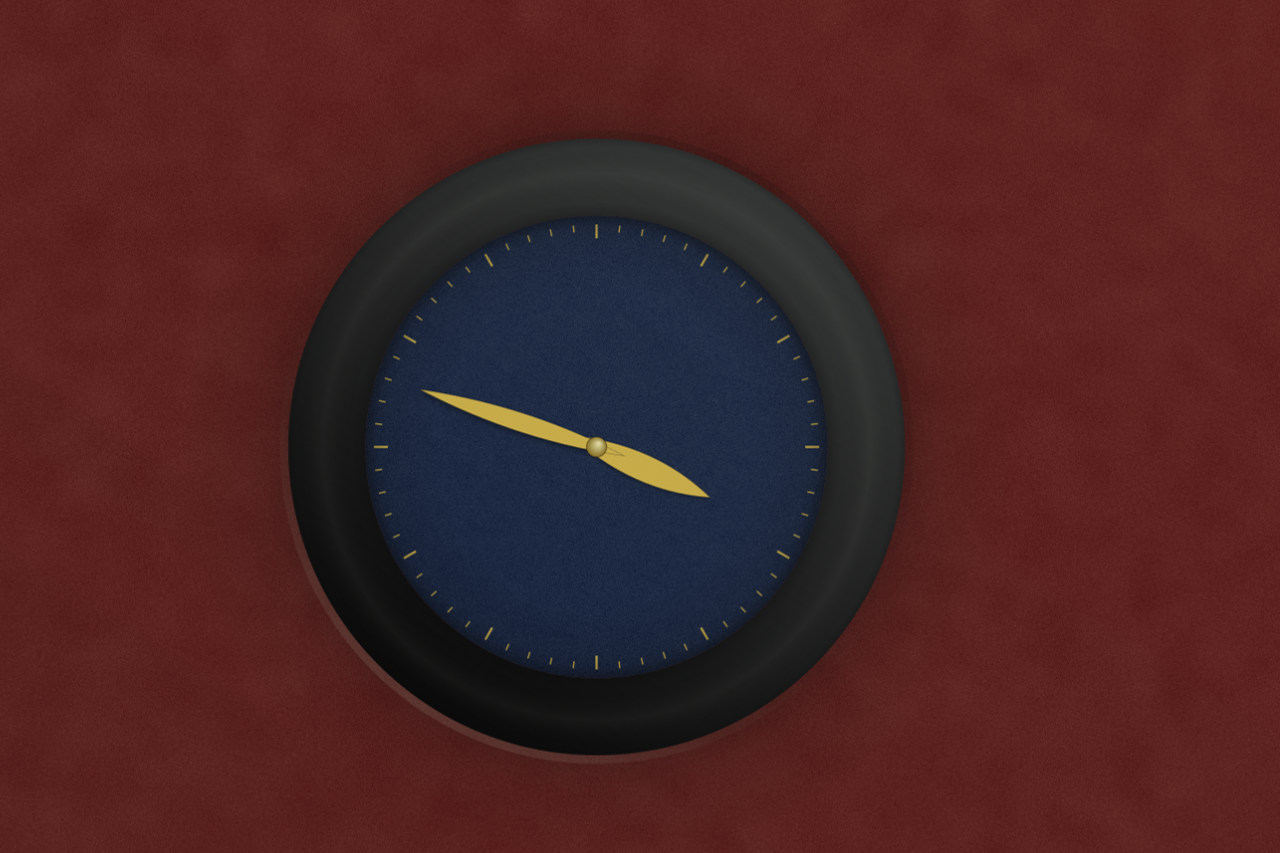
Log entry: 3:48
